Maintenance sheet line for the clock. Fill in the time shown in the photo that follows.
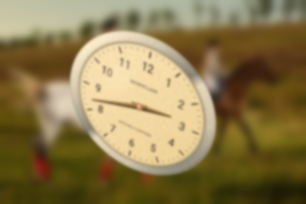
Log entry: 2:42
